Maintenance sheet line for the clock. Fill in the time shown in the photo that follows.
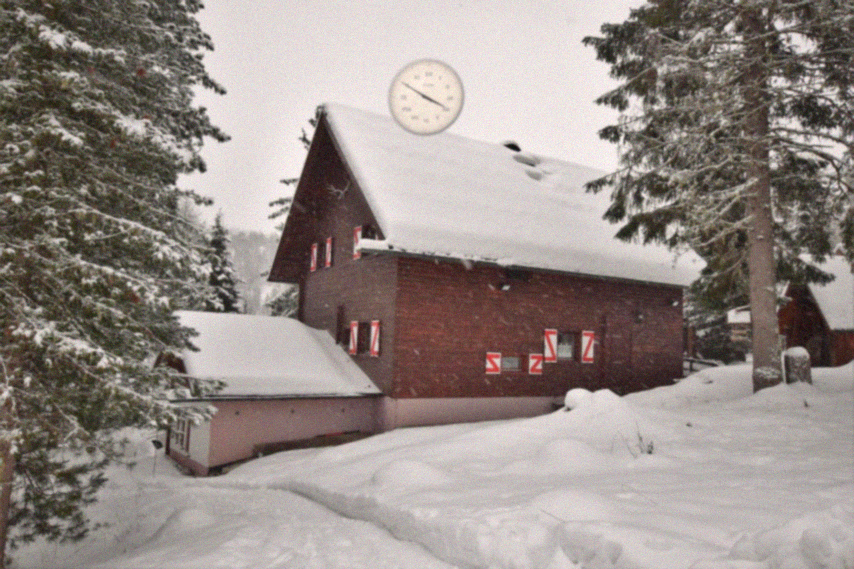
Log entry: 3:50
